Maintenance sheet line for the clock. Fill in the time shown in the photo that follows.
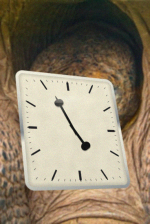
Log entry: 4:56
